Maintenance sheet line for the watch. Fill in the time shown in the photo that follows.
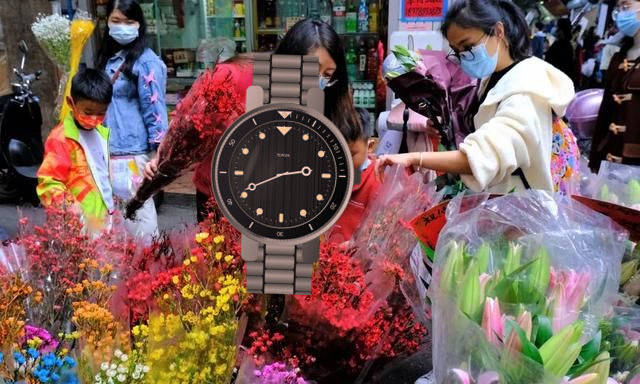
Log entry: 2:41
